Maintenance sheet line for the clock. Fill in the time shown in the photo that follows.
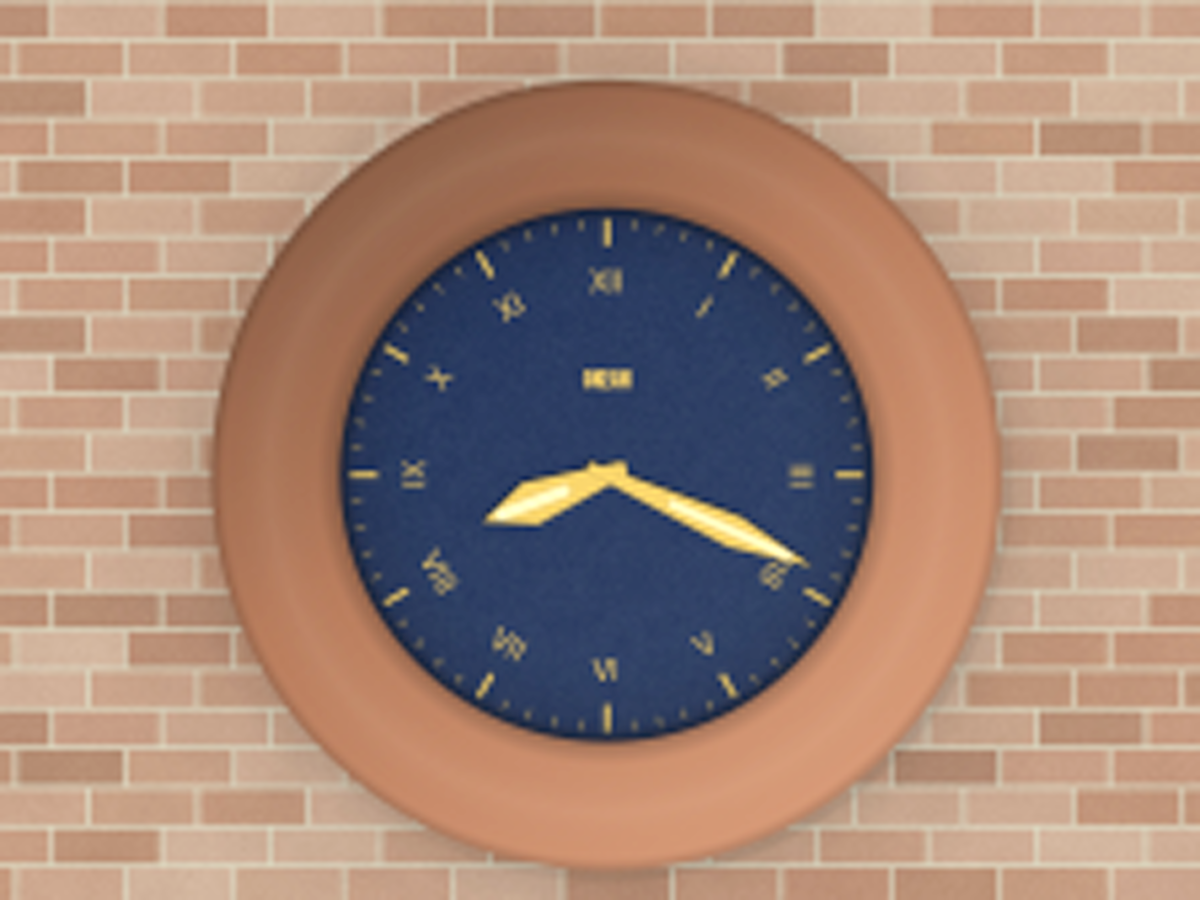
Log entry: 8:19
